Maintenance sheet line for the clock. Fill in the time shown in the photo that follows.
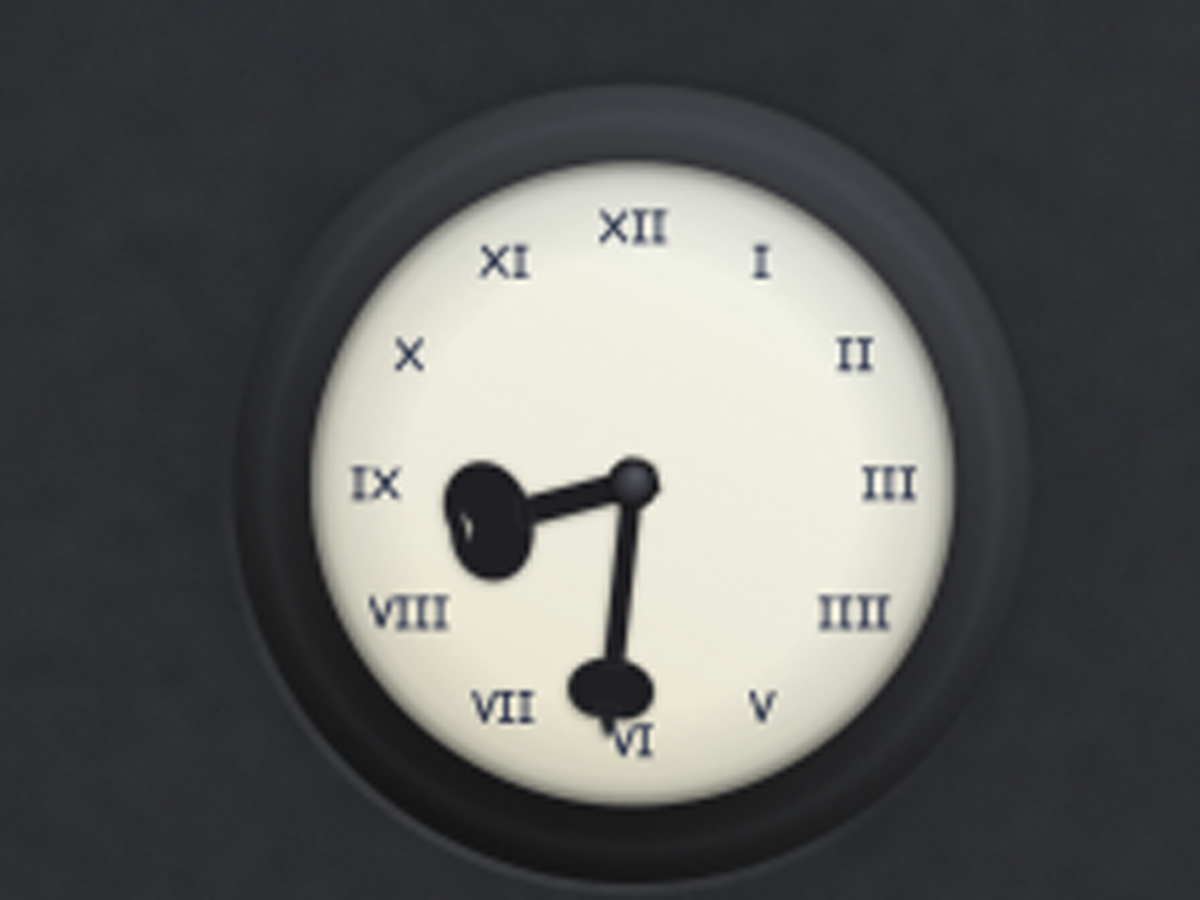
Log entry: 8:31
